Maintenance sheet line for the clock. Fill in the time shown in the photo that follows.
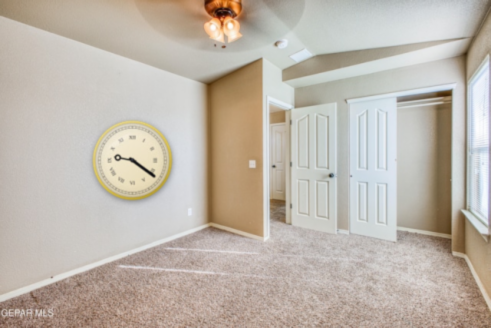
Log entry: 9:21
